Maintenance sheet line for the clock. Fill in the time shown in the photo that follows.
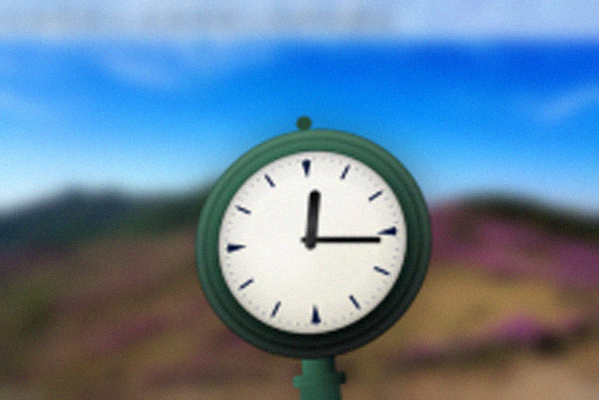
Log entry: 12:16
